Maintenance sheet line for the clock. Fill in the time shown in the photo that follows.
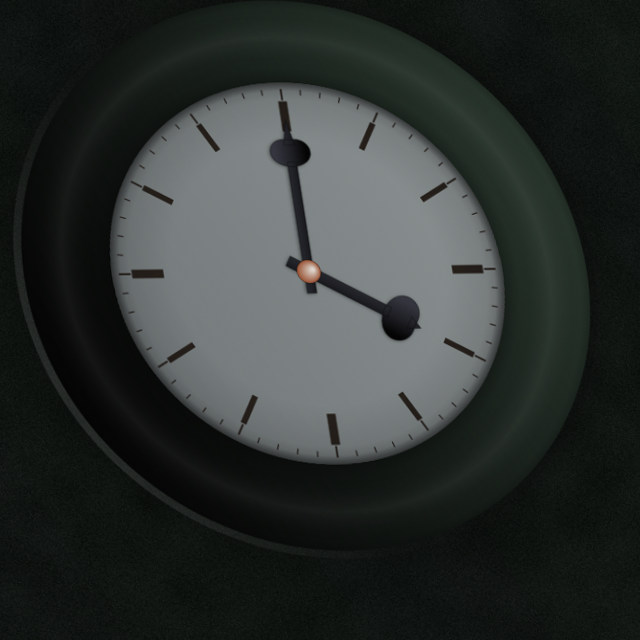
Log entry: 4:00
